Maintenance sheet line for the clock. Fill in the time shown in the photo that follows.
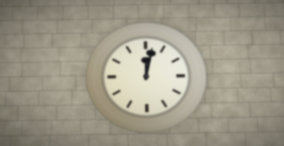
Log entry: 12:02
